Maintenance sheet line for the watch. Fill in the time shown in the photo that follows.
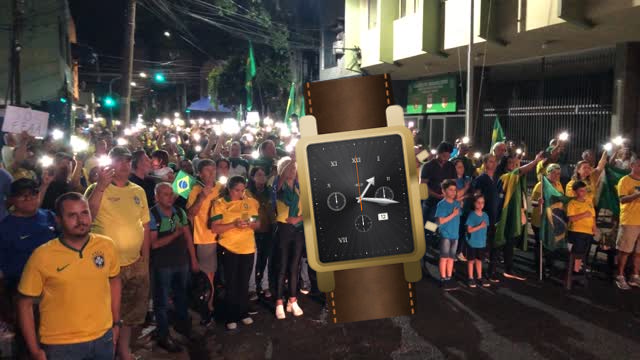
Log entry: 1:17
